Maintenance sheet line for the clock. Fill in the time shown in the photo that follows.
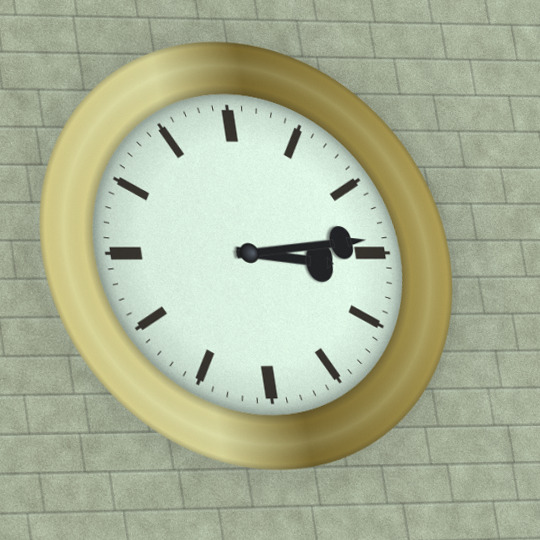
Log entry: 3:14
